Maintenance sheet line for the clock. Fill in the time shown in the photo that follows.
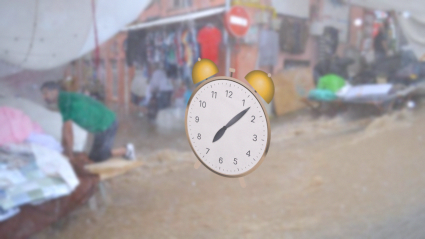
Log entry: 7:07
